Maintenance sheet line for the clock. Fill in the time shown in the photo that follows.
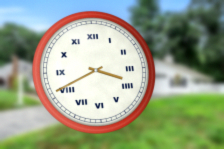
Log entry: 3:41
